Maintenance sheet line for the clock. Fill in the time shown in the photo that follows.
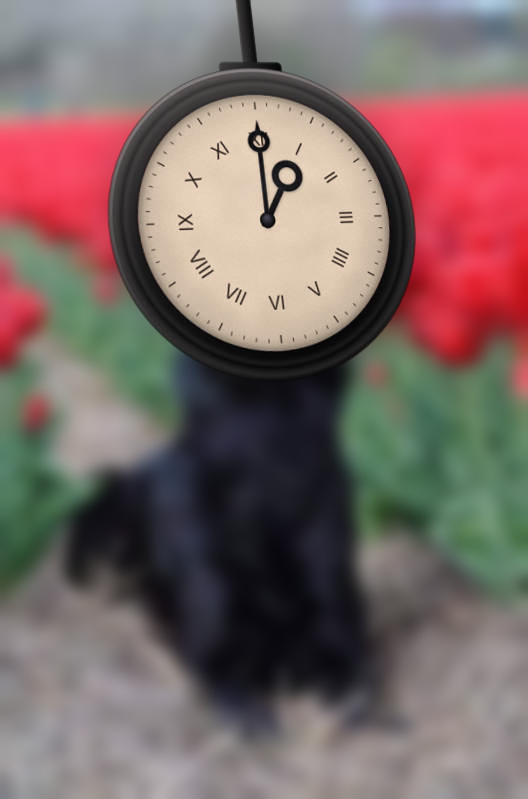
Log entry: 1:00
